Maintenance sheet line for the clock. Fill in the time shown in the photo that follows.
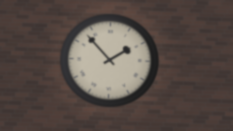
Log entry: 1:53
